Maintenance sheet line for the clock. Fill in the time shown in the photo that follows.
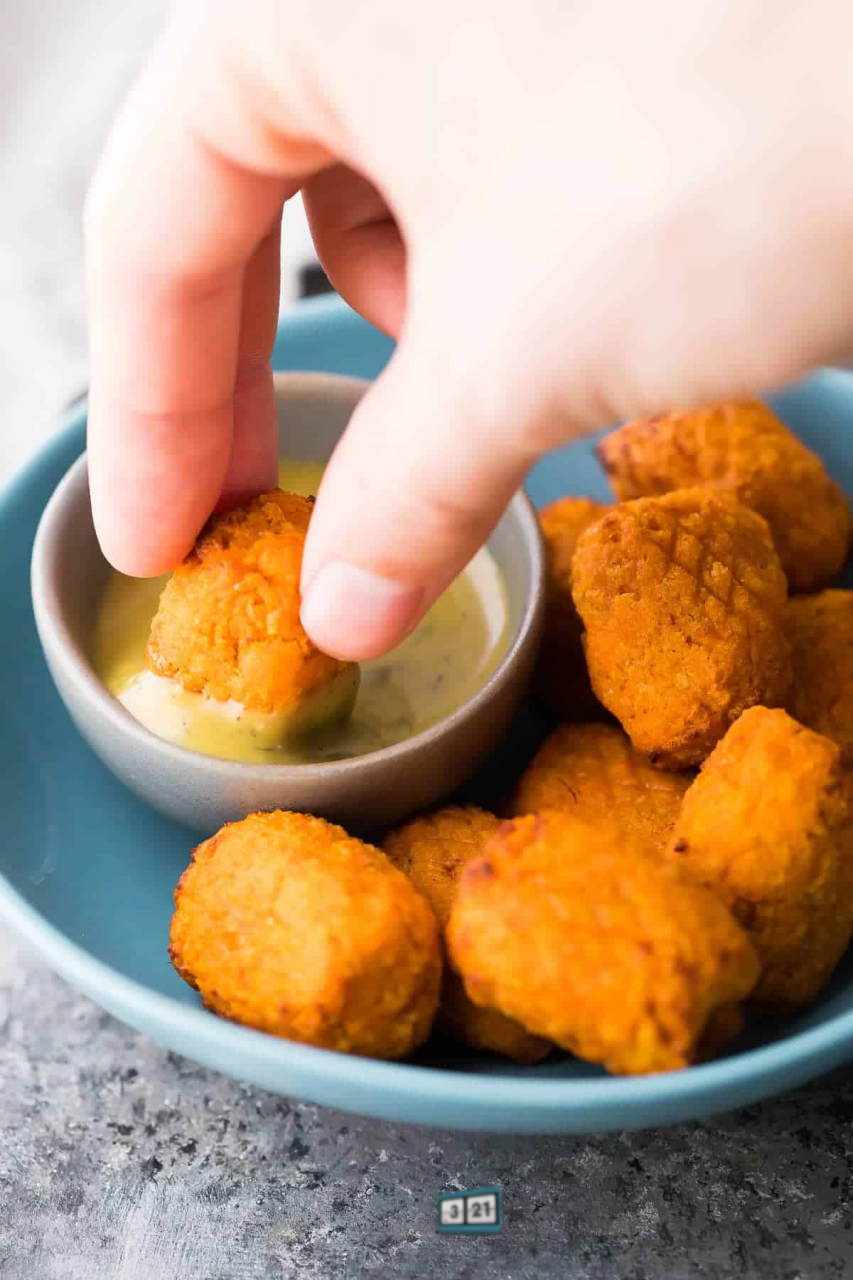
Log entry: 3:21
